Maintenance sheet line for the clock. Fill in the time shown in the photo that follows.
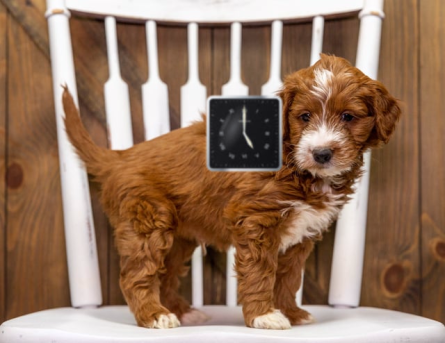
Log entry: 5:00
